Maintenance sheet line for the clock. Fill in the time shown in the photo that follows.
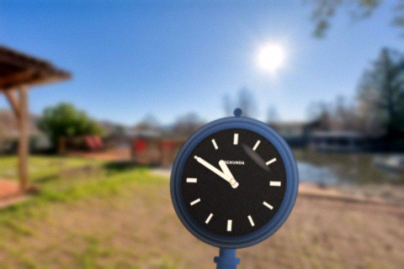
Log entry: 10:50
